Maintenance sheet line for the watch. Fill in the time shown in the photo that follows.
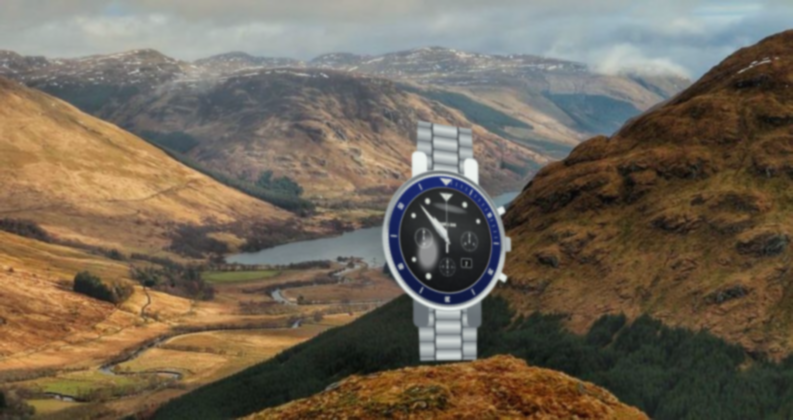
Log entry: 10:53
